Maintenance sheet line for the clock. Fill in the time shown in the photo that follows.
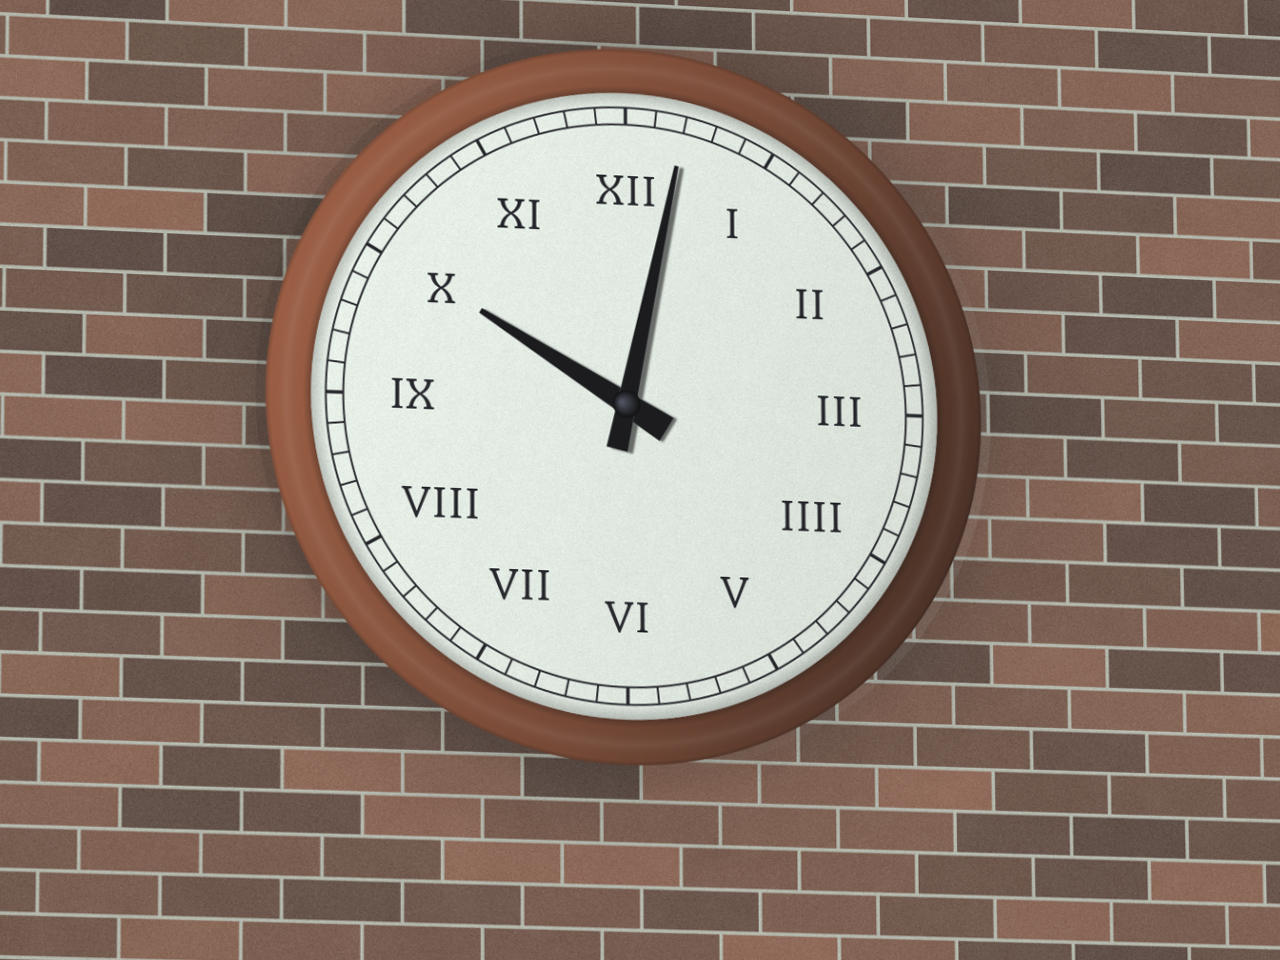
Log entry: 10:02
